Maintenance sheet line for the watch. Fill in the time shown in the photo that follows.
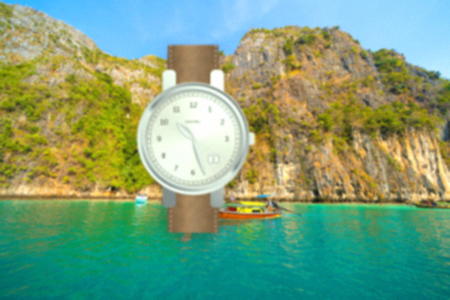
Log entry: 10:27
